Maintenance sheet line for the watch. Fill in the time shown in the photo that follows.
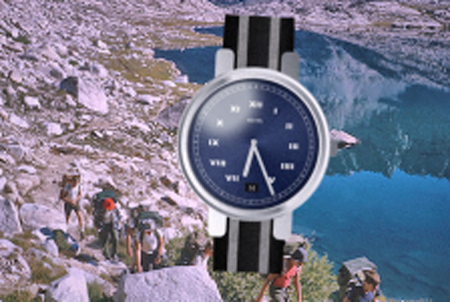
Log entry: 6:26
